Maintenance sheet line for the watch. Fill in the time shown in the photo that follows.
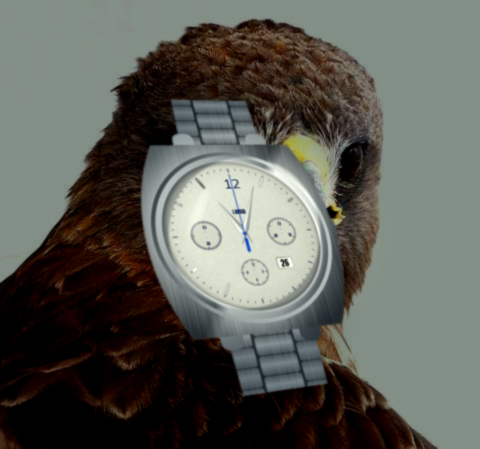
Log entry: 11:04
